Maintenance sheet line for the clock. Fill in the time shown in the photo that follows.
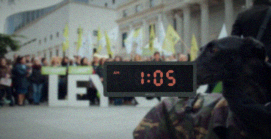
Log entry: 1:05
